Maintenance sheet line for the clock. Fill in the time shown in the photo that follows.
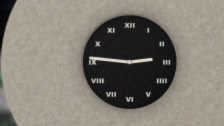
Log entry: 2:46
